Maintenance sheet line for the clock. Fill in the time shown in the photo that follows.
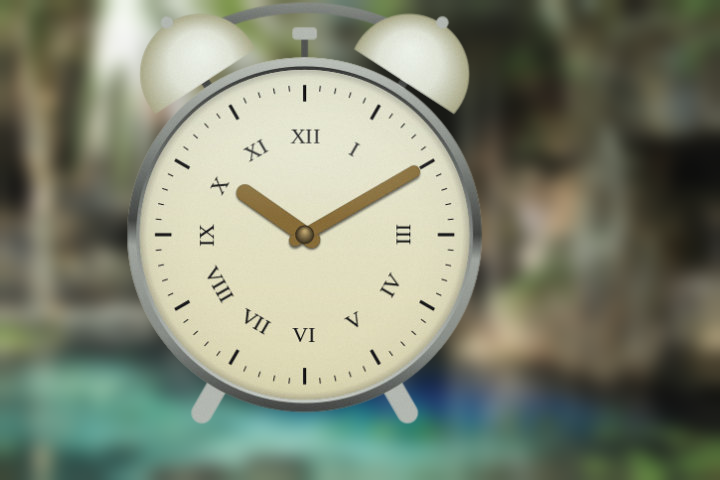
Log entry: 10:10
